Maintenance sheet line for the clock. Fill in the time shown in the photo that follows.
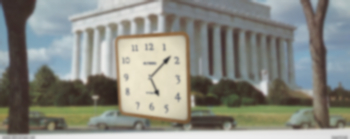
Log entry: 5:08
